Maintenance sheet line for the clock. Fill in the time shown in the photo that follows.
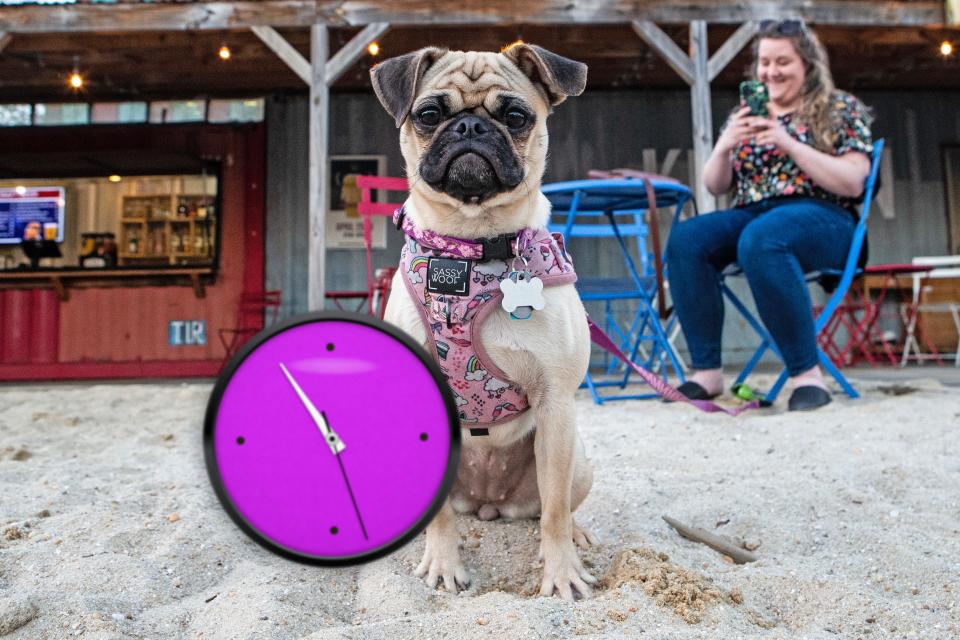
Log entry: 10:54:27
